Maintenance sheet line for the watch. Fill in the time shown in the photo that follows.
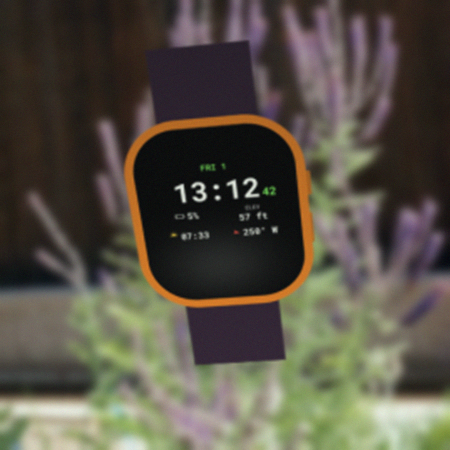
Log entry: 13:12
